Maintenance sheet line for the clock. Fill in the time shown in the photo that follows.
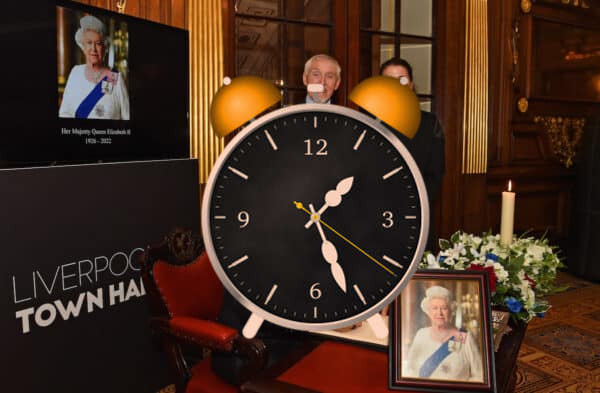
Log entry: 1:26:21
